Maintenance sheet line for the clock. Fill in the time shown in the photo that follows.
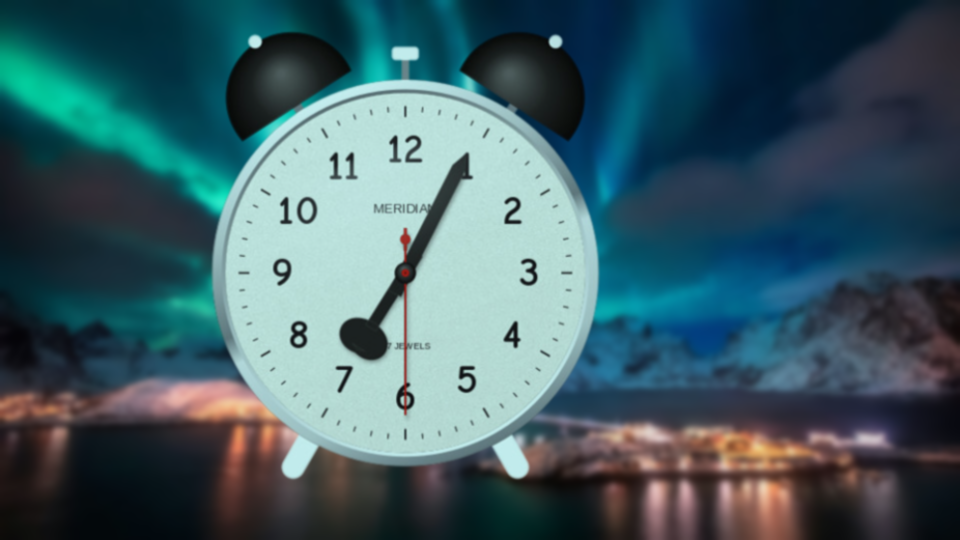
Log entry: 7:04:30
